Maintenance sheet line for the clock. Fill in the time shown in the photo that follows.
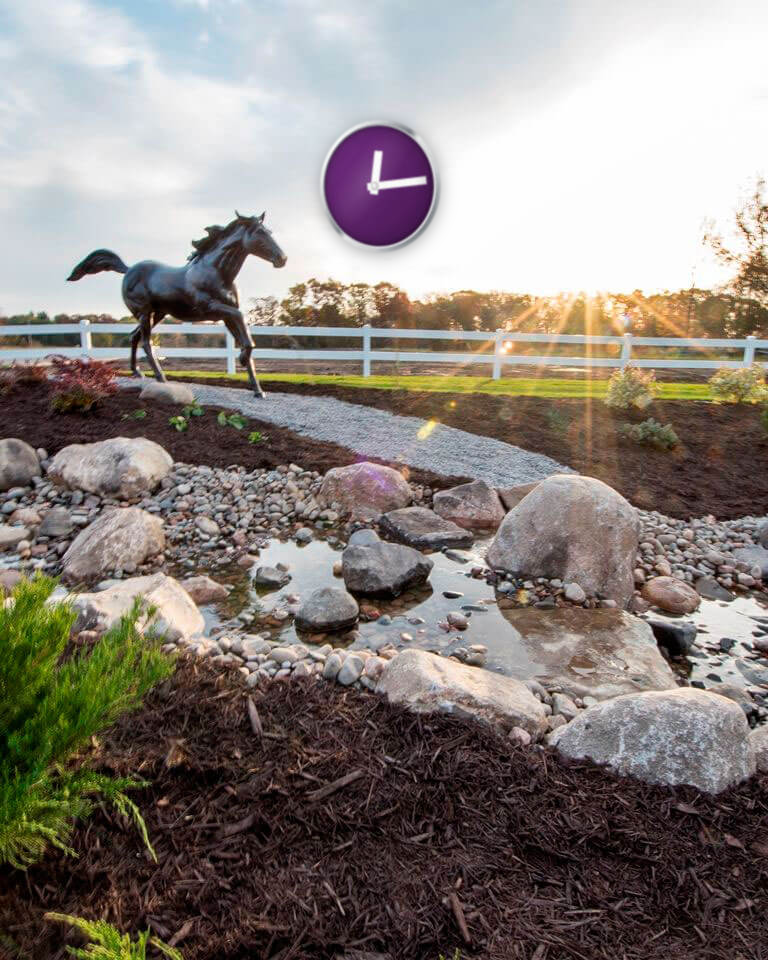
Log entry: 12:14
